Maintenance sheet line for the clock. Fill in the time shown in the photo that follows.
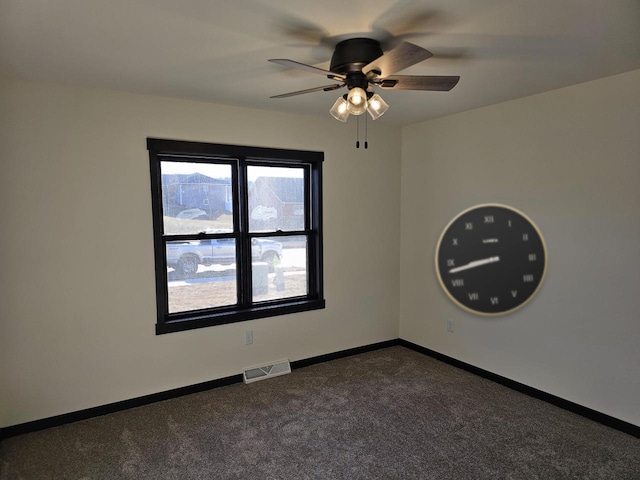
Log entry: 8:43
